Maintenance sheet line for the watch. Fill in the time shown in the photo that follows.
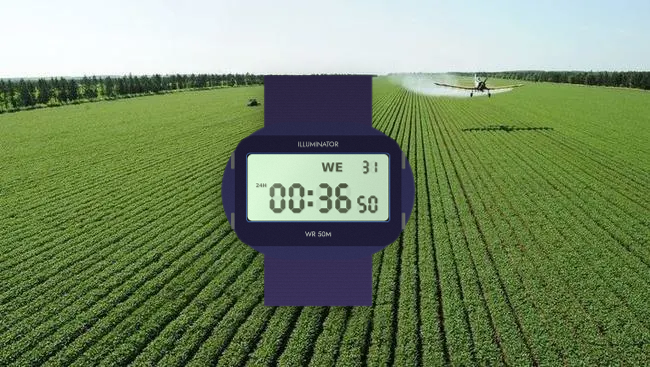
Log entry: 0:36:50
